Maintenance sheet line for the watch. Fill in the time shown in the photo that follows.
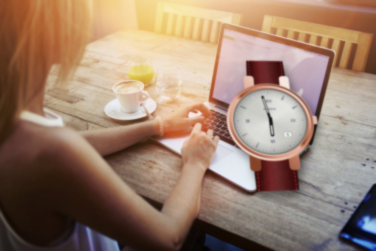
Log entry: 5:58
